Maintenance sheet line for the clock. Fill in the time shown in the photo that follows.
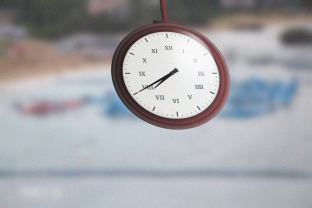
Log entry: 7:40
